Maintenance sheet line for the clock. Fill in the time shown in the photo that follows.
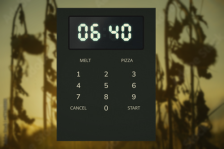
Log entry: 6:40
